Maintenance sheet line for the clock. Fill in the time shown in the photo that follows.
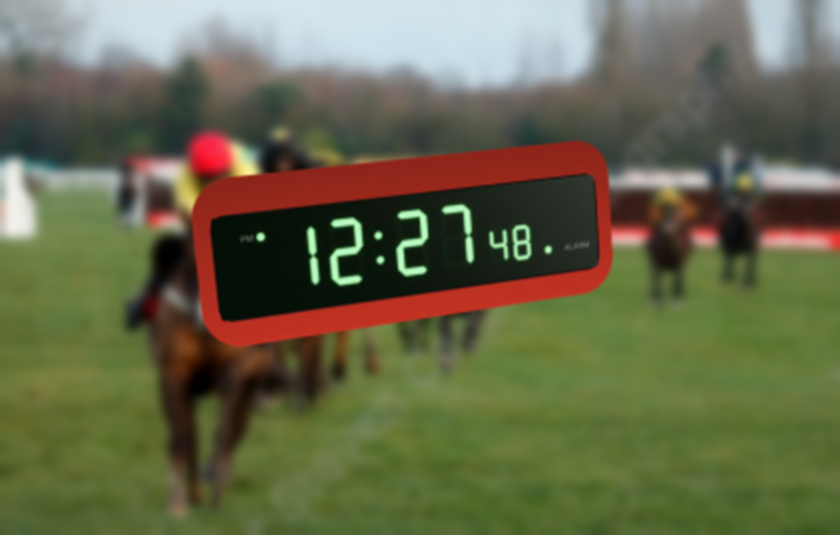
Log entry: 12:27:48
